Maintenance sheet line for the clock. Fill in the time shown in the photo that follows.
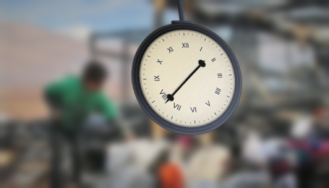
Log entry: 1:38
